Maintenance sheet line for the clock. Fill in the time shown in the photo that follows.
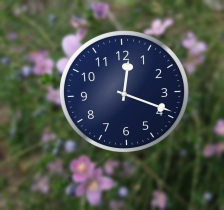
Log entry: 12:19
